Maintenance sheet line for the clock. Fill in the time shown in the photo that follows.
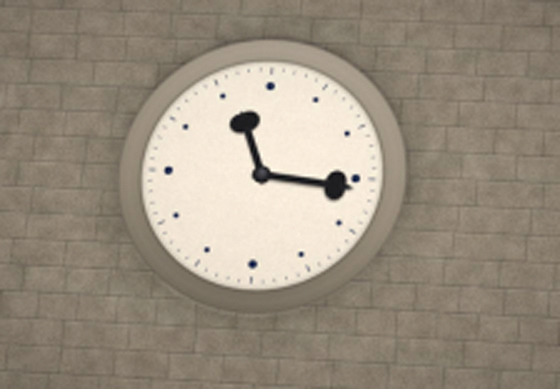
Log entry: 11:16
